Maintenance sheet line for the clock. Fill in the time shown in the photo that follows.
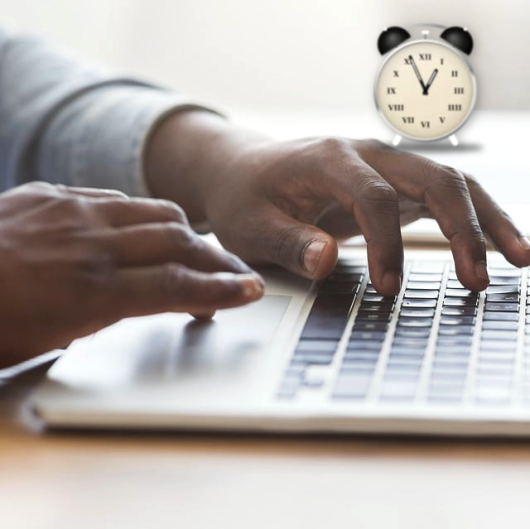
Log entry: 12:56
